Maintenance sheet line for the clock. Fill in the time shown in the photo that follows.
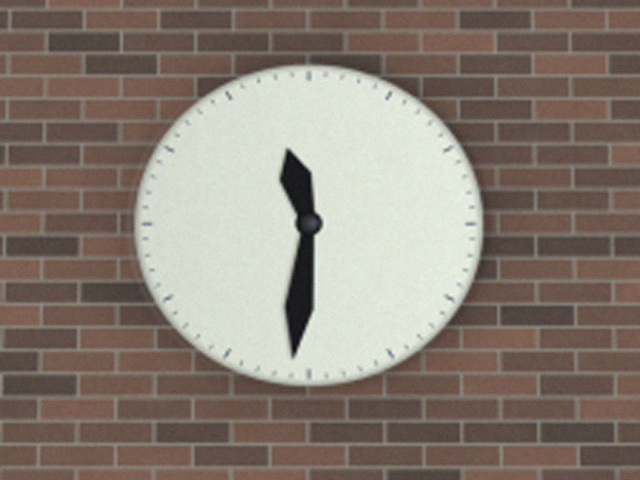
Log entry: 11:31
